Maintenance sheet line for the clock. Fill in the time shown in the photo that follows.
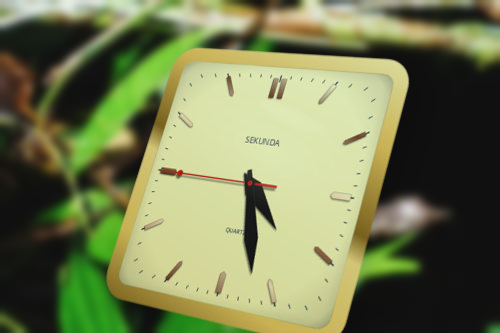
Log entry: 4:26:45
